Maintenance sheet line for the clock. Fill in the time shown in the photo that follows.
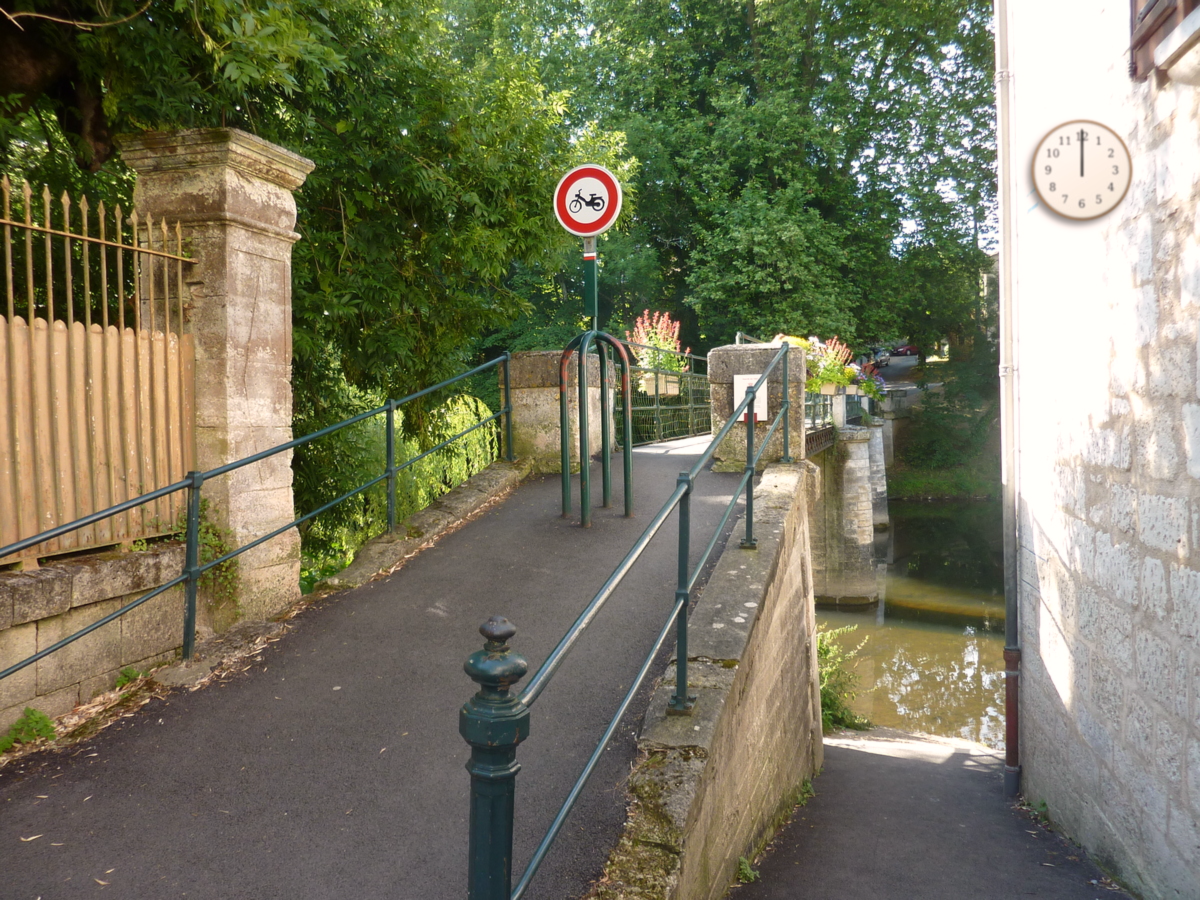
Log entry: 12:00
